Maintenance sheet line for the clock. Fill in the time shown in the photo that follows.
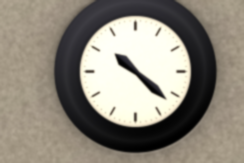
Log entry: 10:22
